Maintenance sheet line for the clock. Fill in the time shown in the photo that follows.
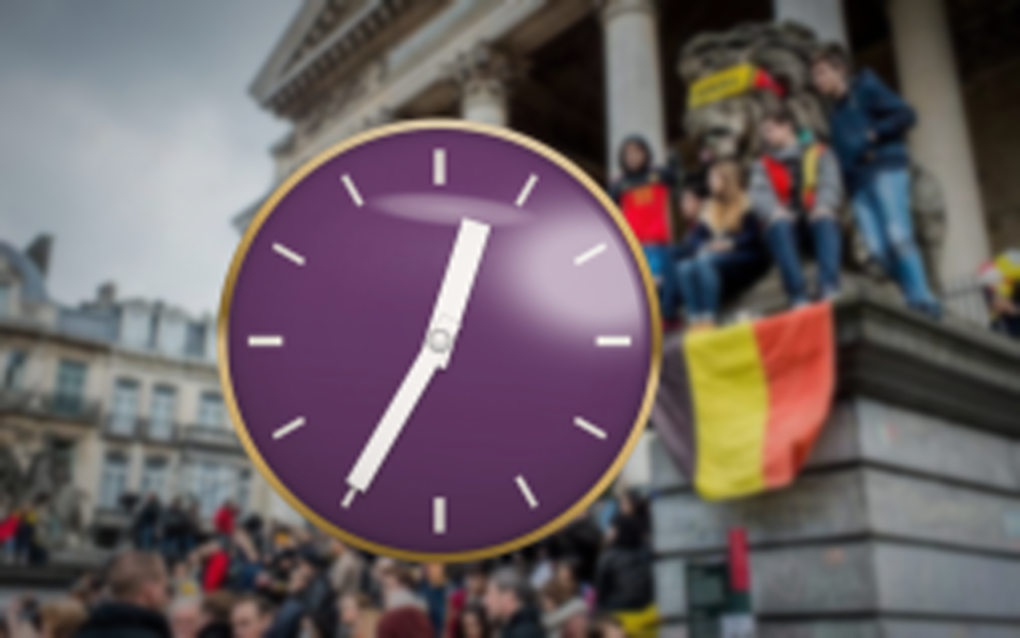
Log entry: 12:35
